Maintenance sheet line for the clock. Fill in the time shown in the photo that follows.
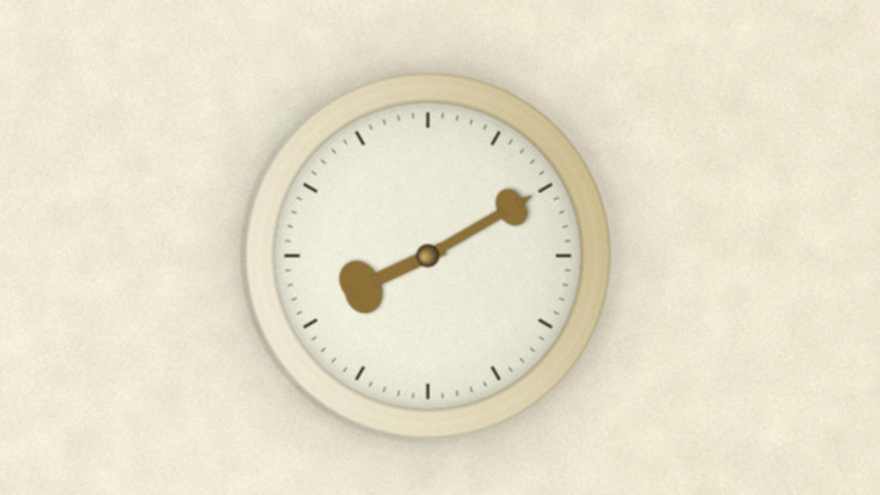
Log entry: 8:10
